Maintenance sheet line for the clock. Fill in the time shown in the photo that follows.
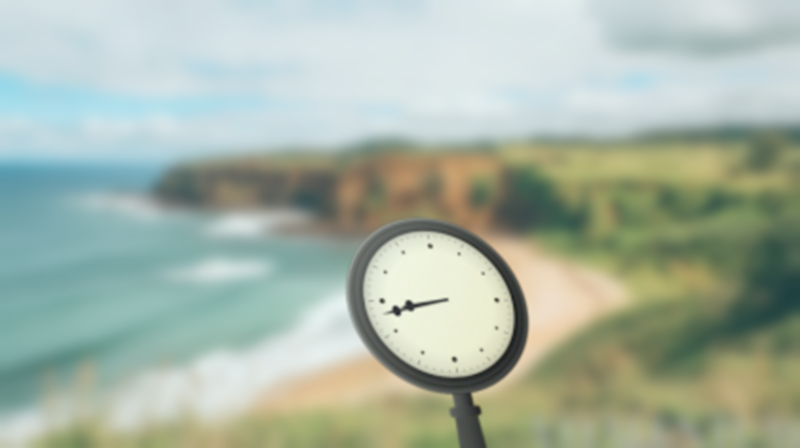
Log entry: 8:43
